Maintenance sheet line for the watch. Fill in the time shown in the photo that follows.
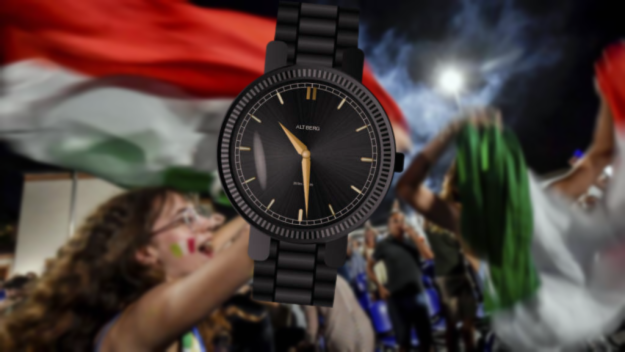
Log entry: 10:29
